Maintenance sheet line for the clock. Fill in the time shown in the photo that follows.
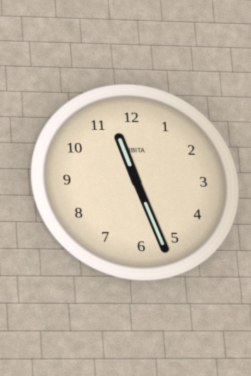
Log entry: 11:27
